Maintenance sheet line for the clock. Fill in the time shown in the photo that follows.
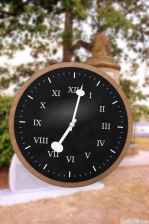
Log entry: 7:02
